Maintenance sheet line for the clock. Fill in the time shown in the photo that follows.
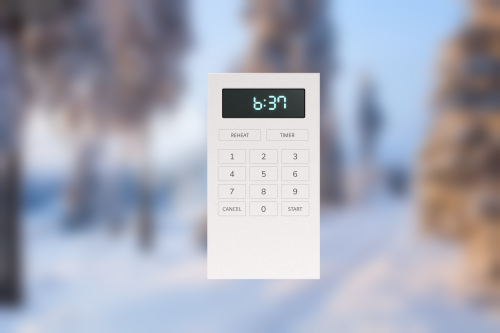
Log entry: 6:37
